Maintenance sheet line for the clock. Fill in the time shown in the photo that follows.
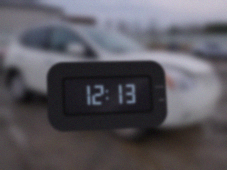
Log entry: 12:13
